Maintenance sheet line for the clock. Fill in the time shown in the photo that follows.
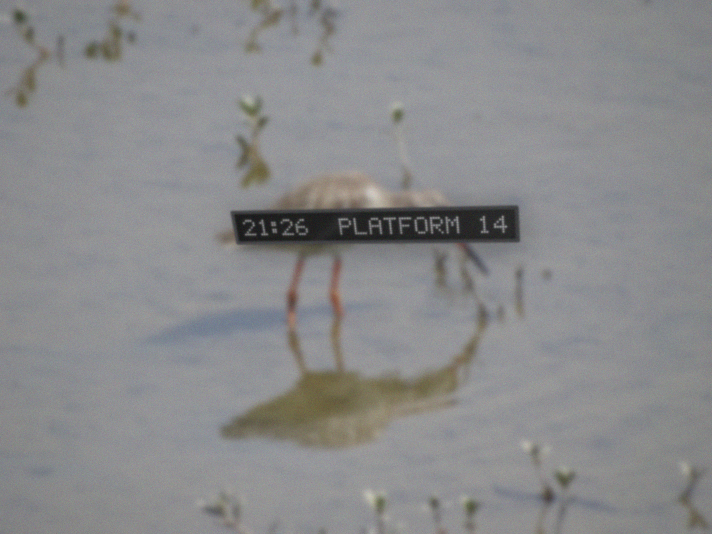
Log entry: 21:26
